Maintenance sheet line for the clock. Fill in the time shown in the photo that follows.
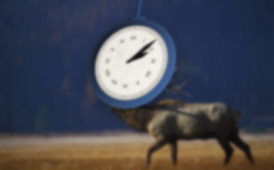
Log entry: 2:08
